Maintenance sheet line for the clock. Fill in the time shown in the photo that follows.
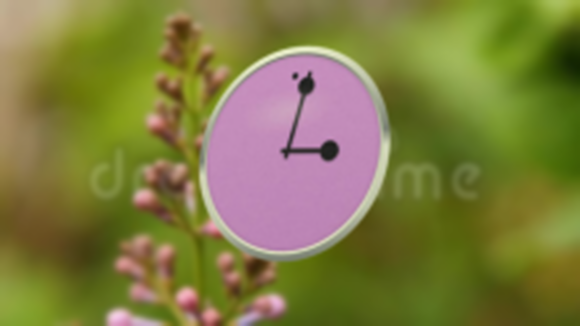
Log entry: 3:02
